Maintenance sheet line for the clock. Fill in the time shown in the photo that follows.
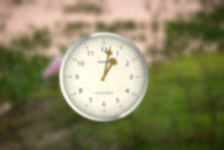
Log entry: 1:02
